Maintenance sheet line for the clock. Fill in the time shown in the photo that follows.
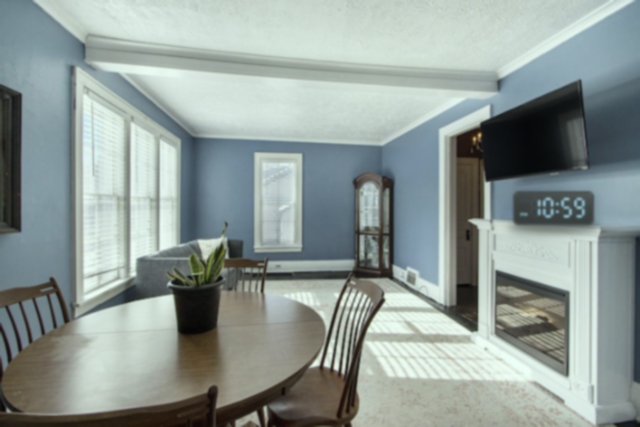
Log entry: 10:59
